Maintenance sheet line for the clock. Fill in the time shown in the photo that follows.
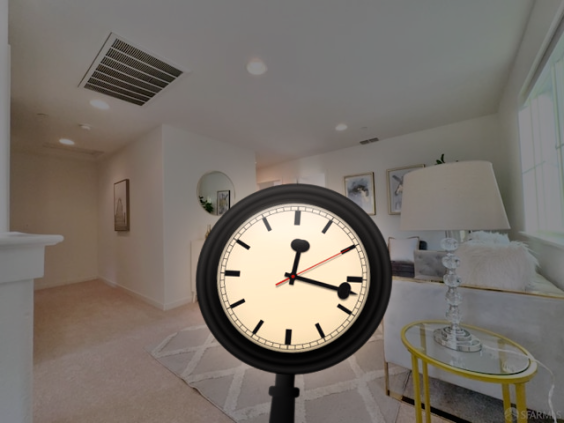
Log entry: 12:17:10
